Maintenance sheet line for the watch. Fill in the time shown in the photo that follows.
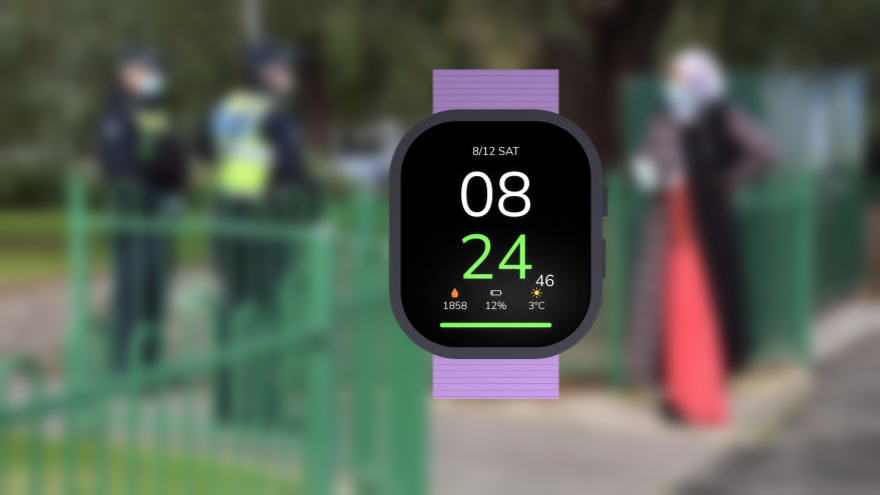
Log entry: 8:24:46
